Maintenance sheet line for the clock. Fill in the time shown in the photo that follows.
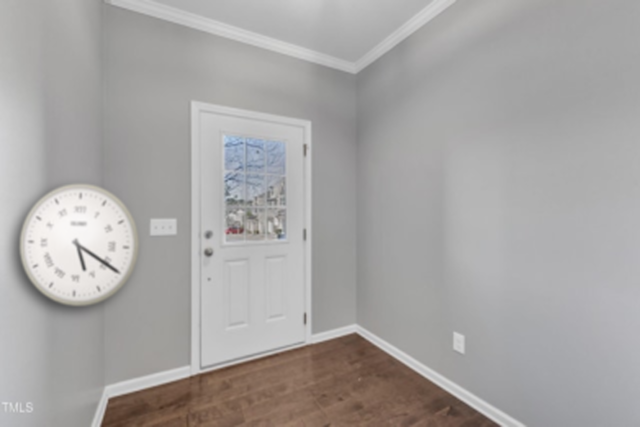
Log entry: 5:20
